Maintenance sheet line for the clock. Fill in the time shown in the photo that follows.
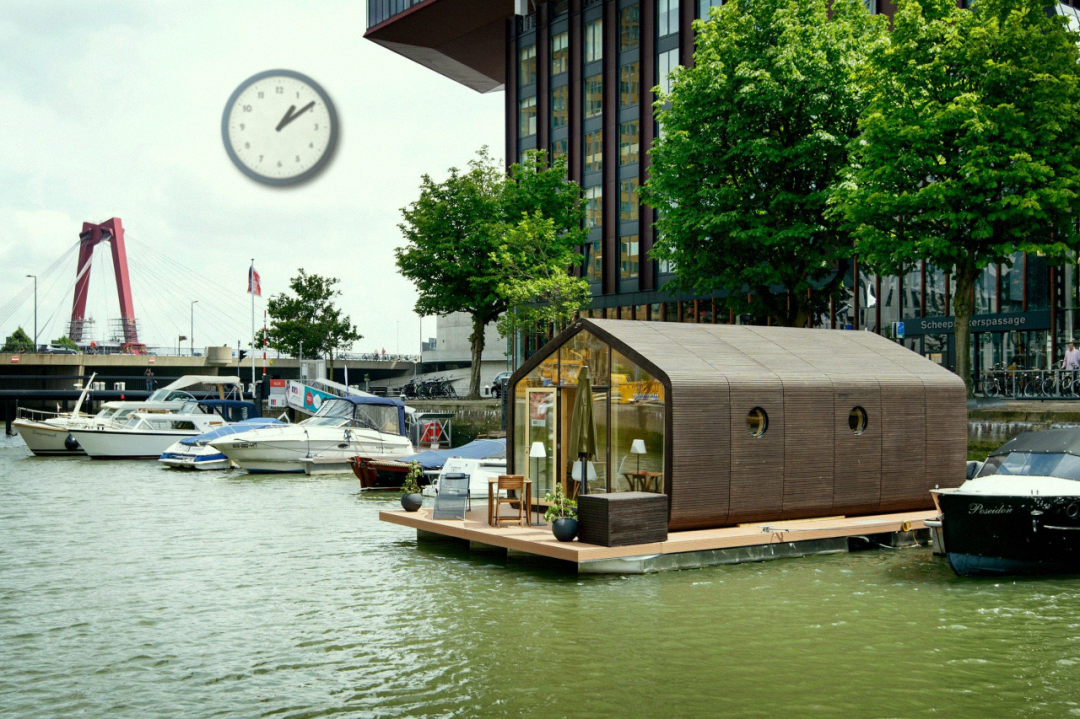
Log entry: 1:09
